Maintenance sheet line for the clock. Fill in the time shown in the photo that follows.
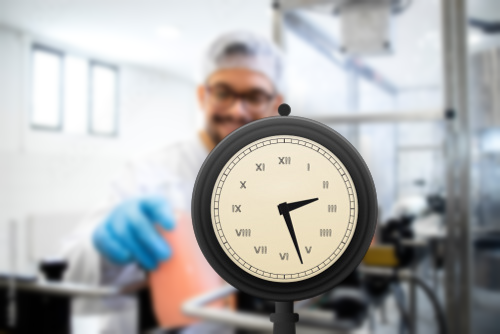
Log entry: 2:27
